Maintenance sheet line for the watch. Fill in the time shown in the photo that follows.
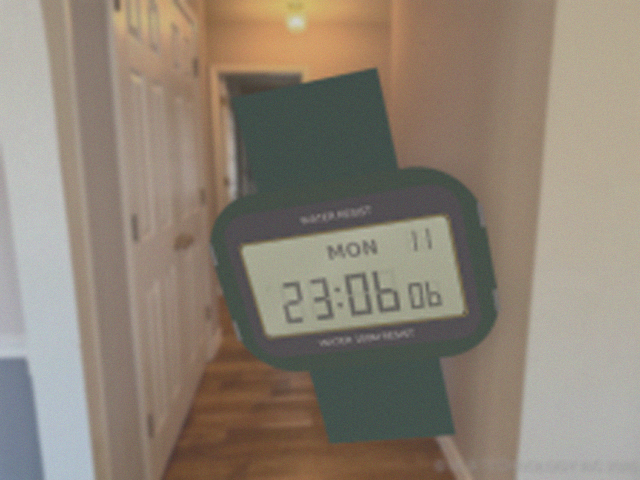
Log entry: 23:06:06
